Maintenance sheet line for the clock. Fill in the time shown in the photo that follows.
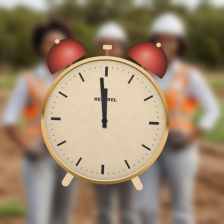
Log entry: 11:59
